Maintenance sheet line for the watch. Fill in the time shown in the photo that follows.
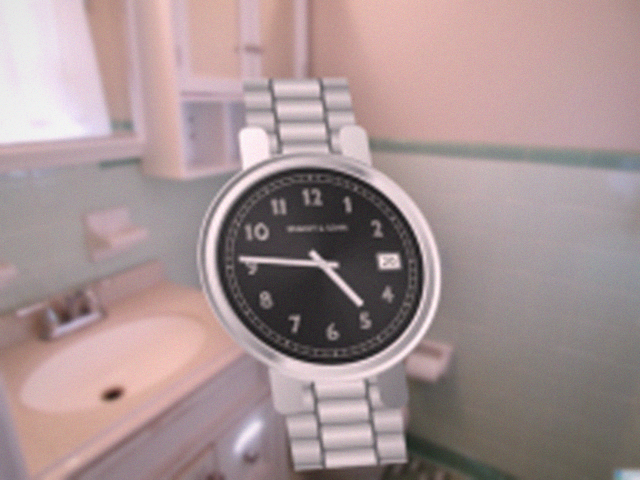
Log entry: 4:46
